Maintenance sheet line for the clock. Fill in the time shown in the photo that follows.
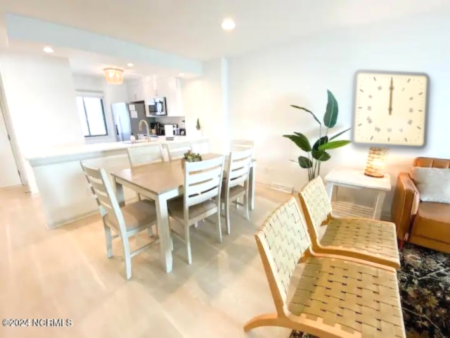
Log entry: 12:00
